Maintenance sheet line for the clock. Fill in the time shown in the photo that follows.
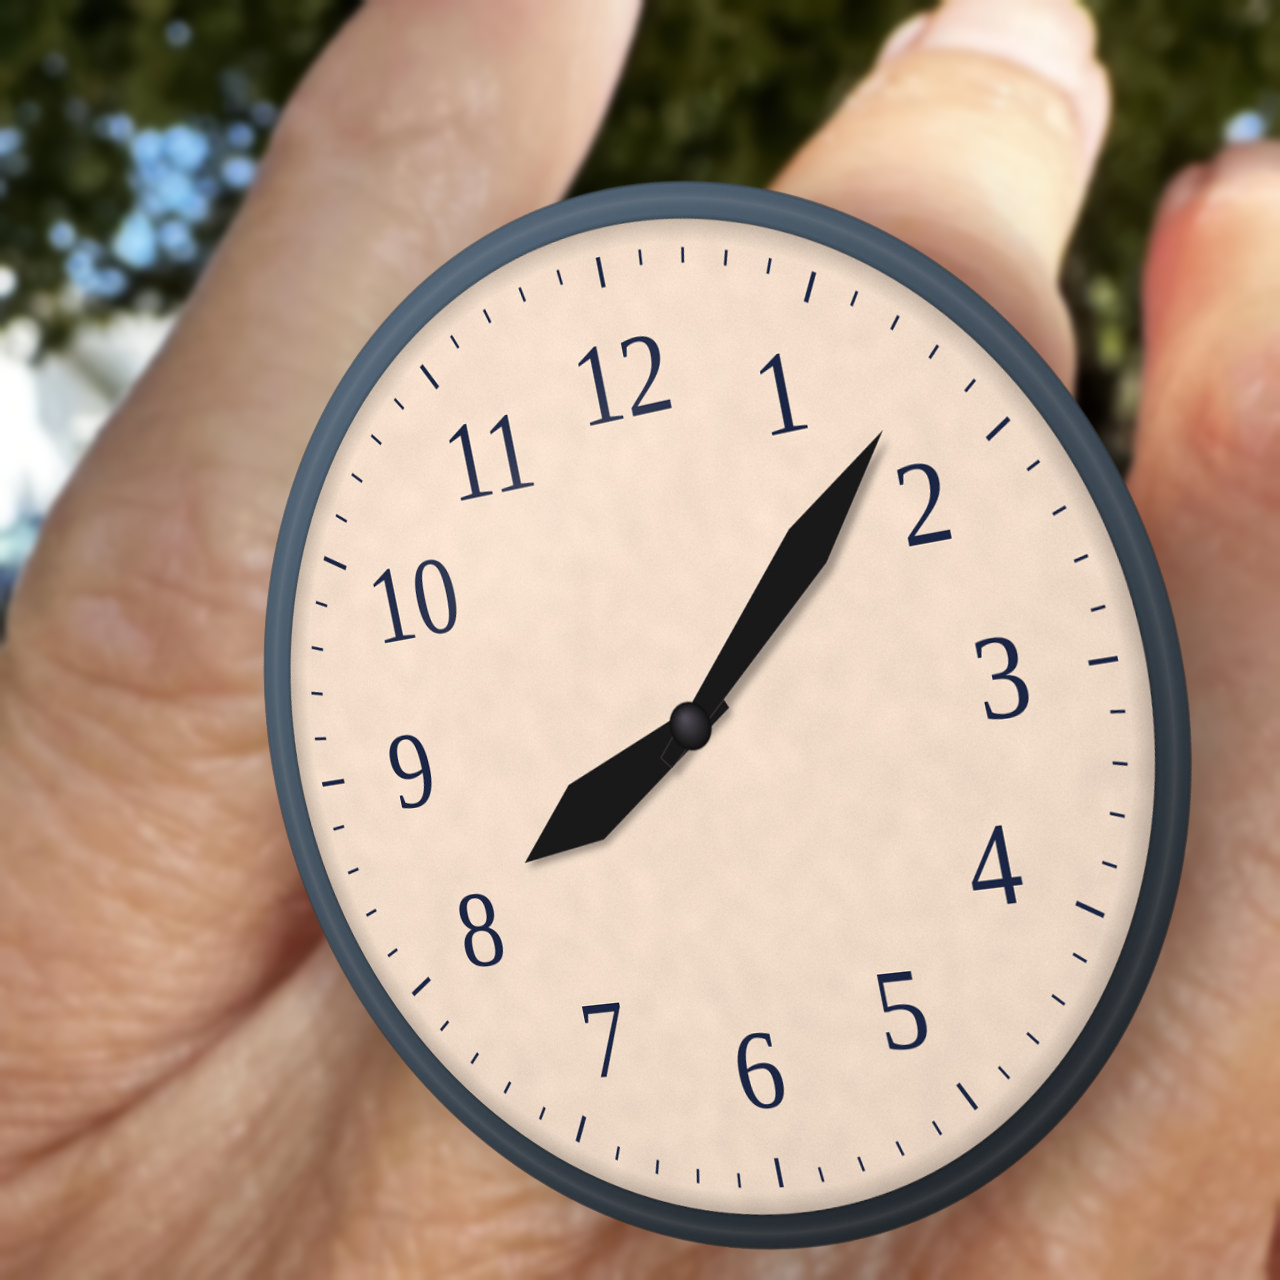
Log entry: 8:08
